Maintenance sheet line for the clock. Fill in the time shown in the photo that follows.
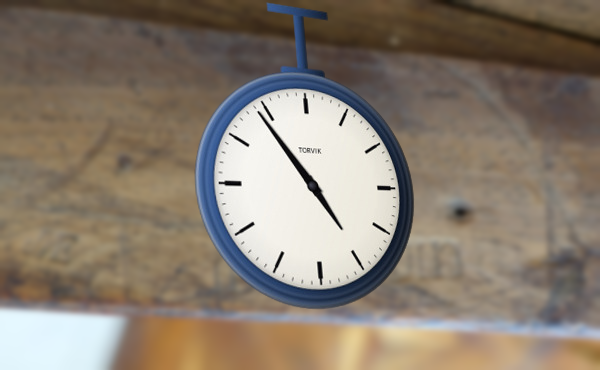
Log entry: 4:54
